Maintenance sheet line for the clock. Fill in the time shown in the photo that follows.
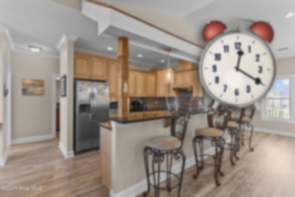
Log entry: 12:20
